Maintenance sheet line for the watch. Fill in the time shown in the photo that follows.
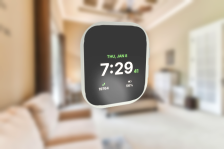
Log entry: 7:29
